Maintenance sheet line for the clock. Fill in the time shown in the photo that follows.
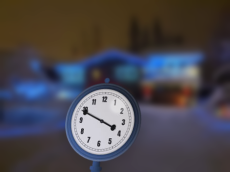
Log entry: 3:49
